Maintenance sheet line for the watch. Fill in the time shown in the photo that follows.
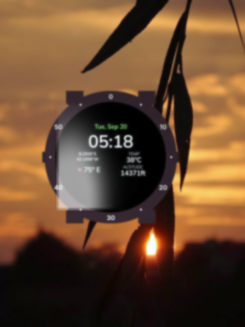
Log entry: 5:18
